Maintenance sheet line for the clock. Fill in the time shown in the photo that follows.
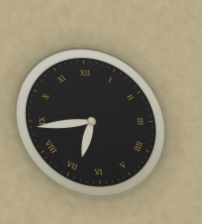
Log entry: 6:44
